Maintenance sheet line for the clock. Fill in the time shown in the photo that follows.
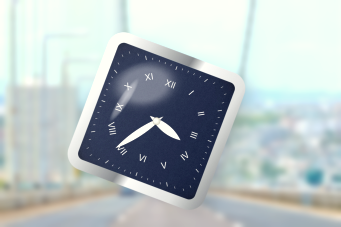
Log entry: 3:36
